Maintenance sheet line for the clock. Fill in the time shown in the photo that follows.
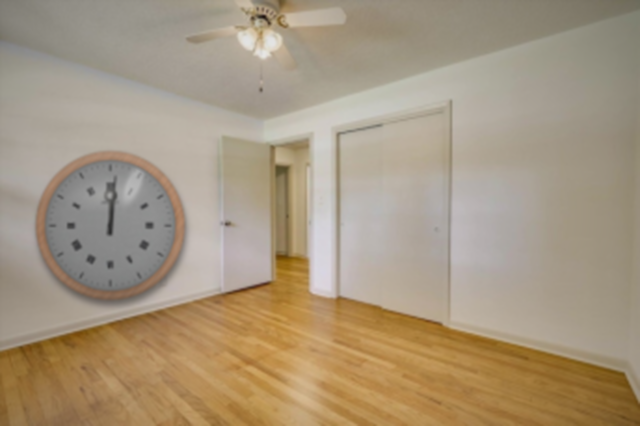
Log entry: 12:01
